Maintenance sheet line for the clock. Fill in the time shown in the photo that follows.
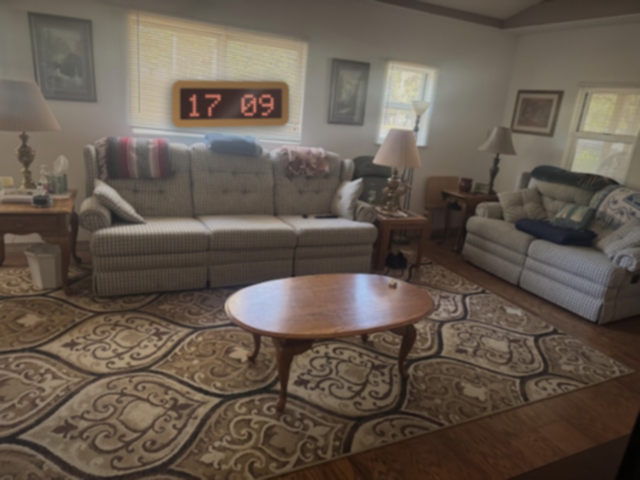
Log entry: 17:09
